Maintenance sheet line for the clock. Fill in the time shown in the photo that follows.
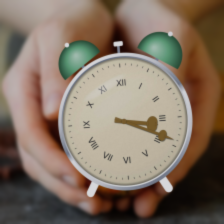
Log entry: 3:19
